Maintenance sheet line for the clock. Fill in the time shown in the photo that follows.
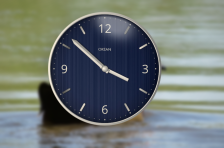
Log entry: 3:52
